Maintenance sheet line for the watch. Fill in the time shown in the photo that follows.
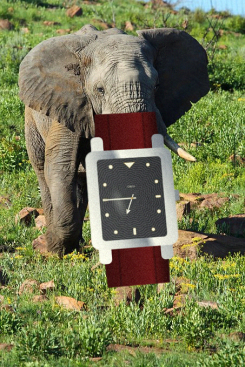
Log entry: 6:45
